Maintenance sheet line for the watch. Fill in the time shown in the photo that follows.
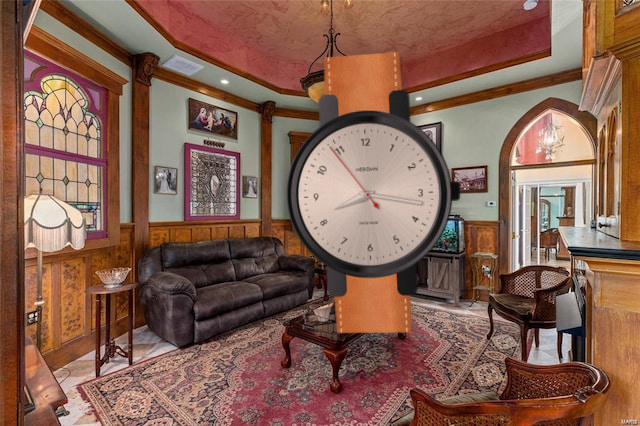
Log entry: 8:16:54
